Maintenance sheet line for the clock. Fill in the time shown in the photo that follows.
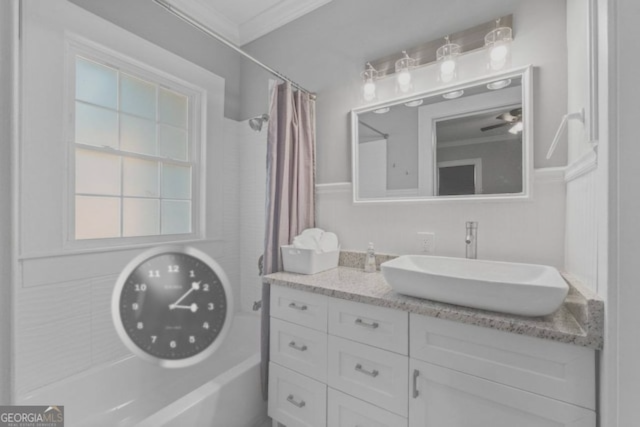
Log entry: 3:08
